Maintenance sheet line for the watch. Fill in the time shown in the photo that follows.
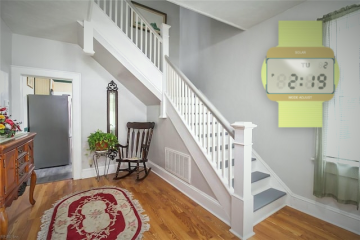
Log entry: 2:19
